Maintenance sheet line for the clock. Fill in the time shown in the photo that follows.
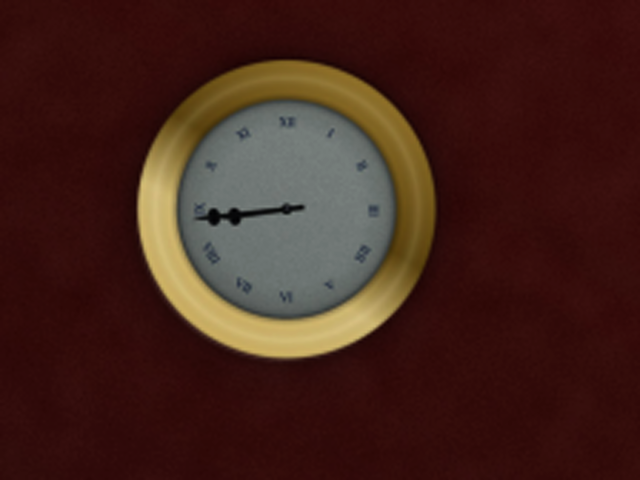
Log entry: 8:44
